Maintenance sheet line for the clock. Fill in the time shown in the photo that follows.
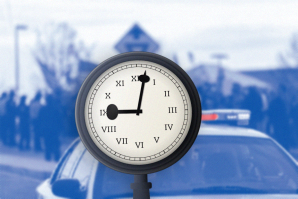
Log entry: 9:02
